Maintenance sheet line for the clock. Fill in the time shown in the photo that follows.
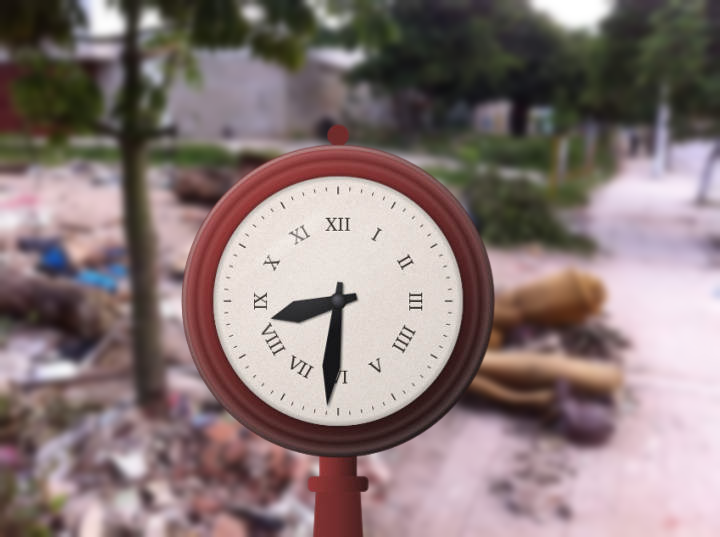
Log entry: 8:31
